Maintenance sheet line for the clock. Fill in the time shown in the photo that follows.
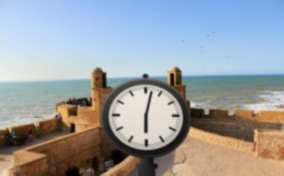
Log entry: 6:02
